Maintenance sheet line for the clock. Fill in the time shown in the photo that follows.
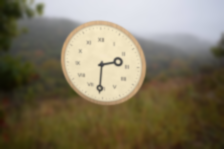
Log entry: 2:31
